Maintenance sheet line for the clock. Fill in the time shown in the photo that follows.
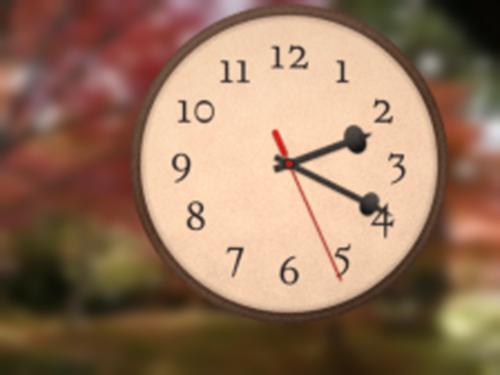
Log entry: 2:19:26
